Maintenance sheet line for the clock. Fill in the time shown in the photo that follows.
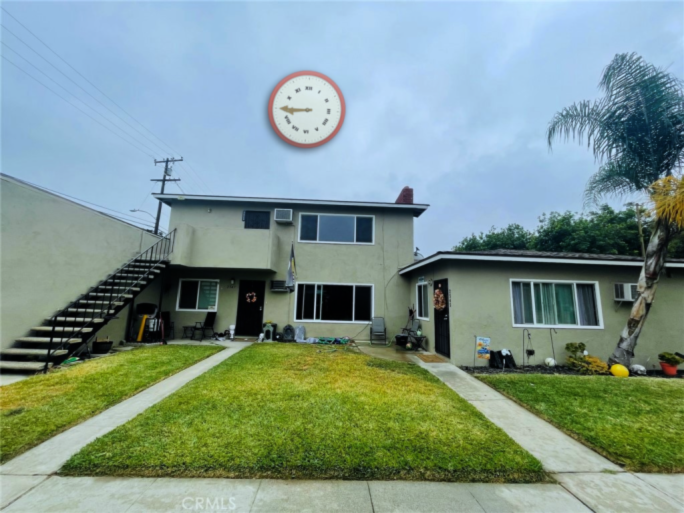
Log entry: 8:45
